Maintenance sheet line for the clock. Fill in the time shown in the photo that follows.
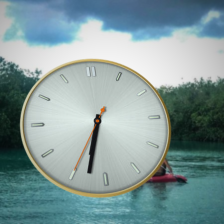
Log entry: 6:32:35
